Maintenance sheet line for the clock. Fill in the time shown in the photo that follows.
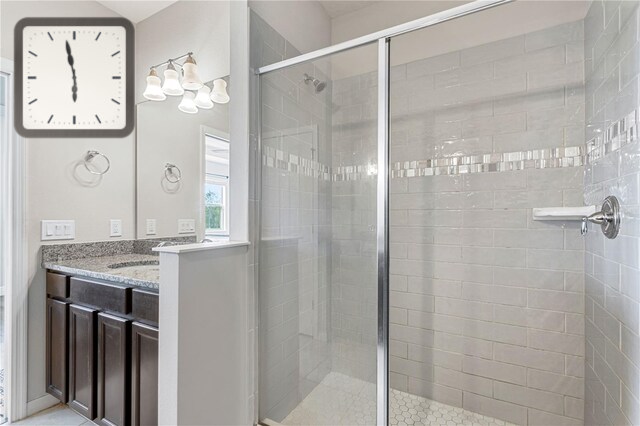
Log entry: 5:58
